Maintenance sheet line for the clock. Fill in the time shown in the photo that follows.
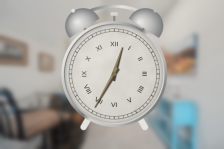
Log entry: 12:35
